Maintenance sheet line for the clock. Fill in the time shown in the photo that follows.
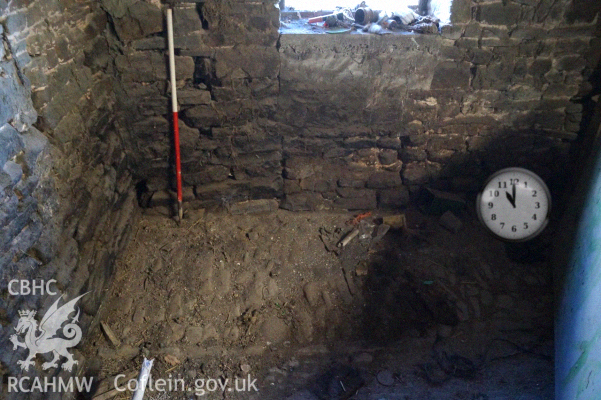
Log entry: 11:00
